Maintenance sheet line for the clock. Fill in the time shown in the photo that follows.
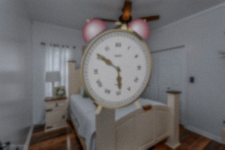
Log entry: 5:51
